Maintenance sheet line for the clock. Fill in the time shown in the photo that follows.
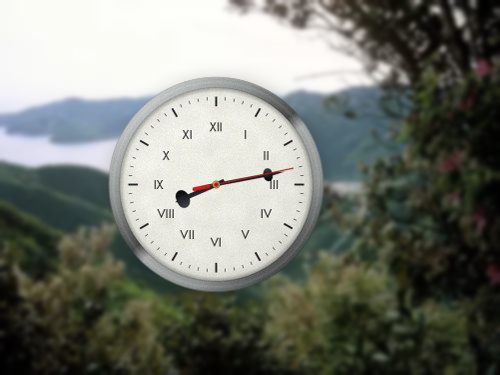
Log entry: 8:13:13
